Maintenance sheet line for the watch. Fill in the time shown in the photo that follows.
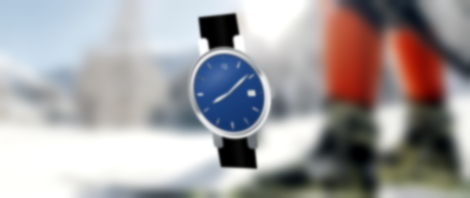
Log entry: 8:09
